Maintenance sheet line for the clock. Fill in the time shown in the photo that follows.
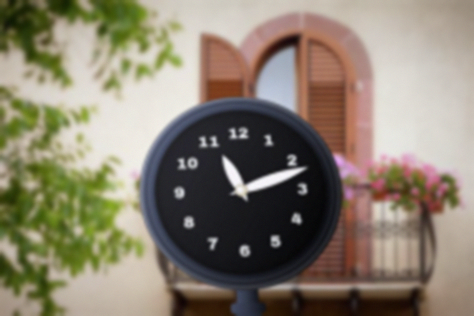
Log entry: 11:12
